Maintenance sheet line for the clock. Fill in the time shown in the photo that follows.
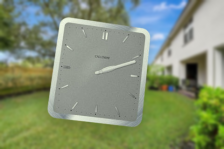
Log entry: 2:11
